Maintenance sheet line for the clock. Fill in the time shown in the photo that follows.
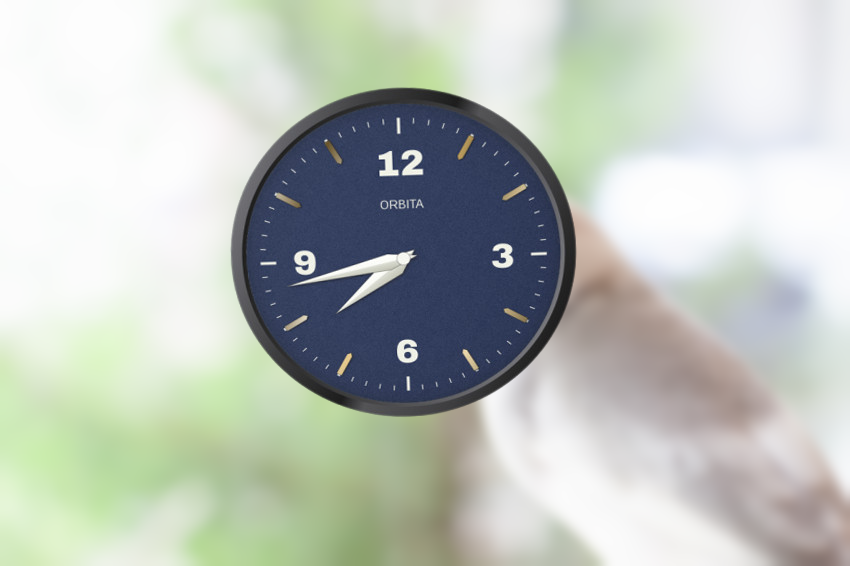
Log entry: 7:43
